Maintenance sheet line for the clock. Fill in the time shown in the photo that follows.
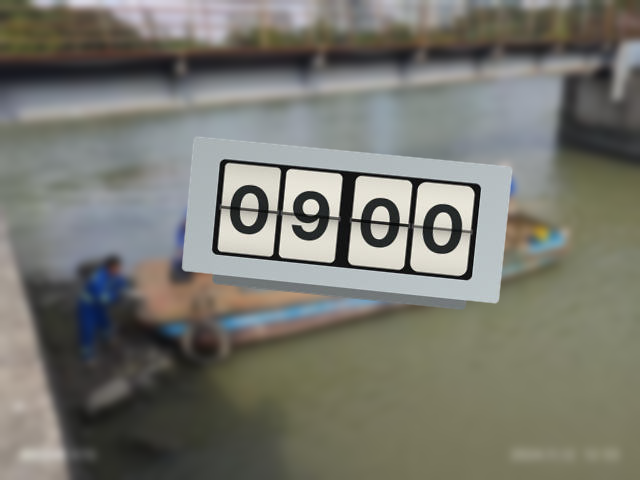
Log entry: 9:00
